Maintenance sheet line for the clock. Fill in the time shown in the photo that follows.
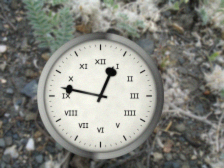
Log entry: 12:47
